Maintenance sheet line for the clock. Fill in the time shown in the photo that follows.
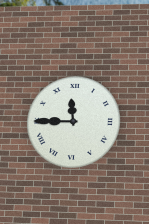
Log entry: 11:45
